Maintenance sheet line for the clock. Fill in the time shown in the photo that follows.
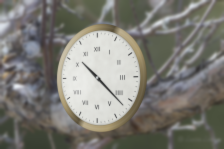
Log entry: 10:22
